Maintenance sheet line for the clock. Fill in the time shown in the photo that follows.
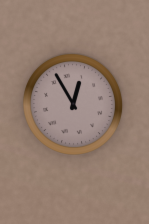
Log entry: 12:57
